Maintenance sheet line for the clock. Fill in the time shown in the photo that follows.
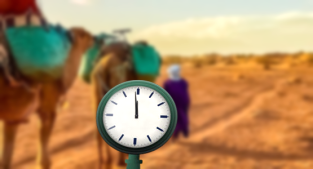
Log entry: 11:59
